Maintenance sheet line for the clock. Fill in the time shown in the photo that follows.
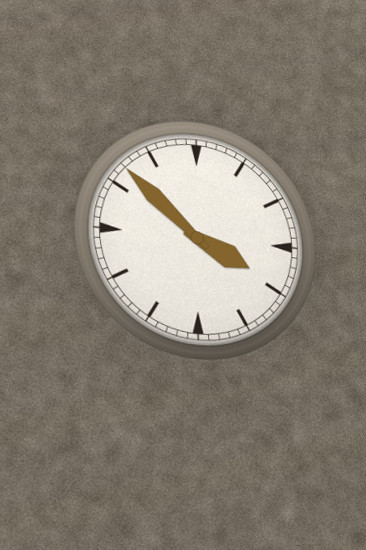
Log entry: 3:52
